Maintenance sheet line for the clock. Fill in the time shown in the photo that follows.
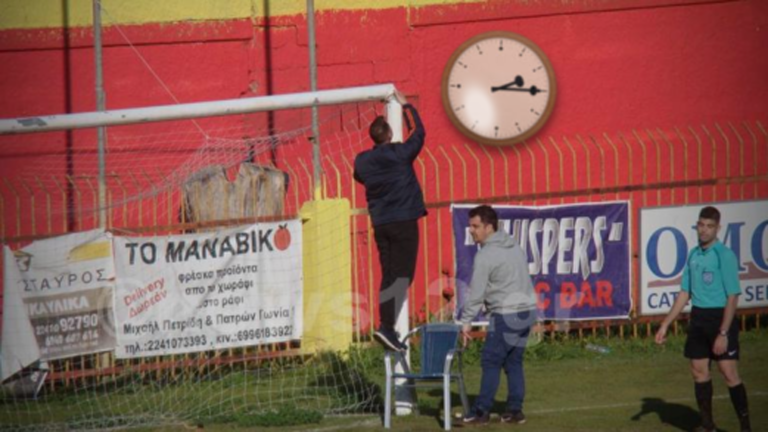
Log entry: 2:15
